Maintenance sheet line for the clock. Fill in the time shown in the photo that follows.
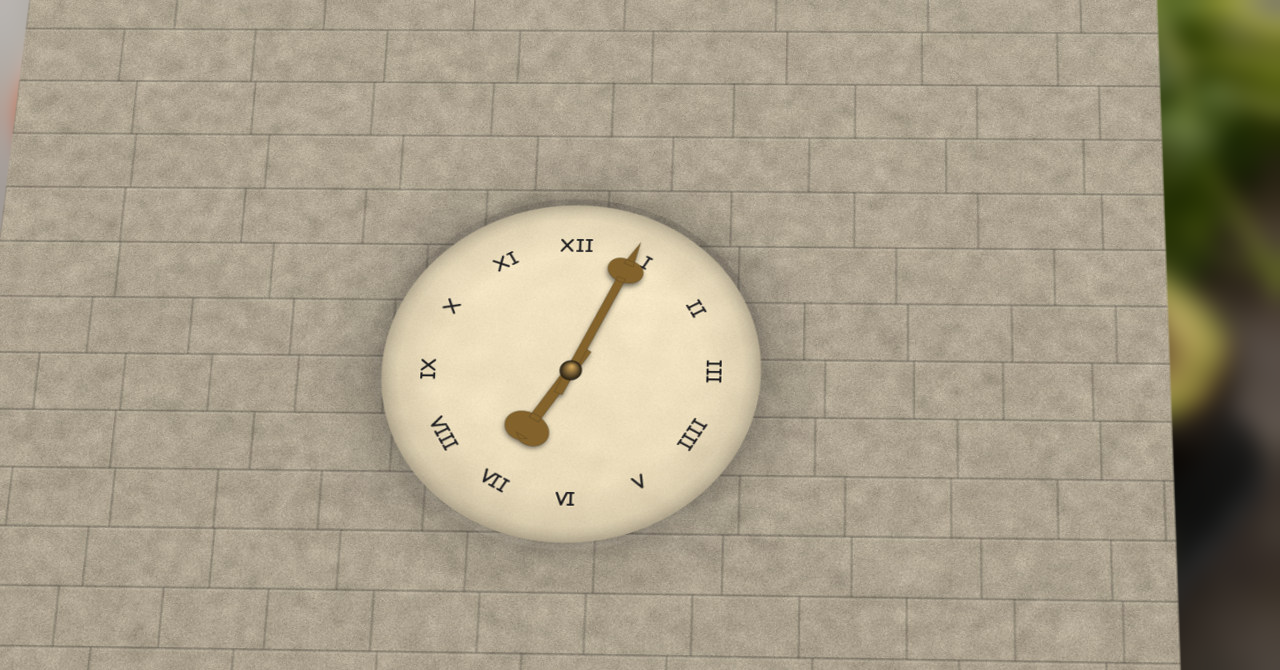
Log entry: 7:04
